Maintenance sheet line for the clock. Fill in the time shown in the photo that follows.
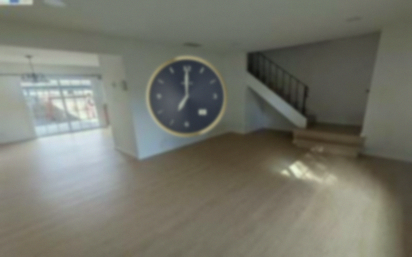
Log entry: 7:00
